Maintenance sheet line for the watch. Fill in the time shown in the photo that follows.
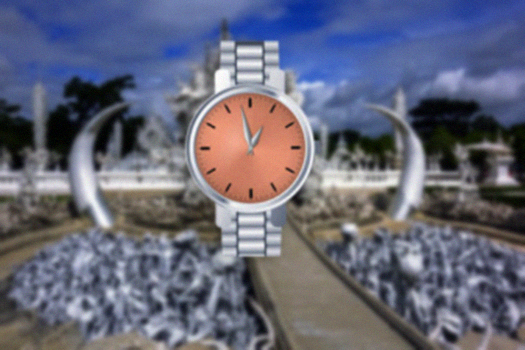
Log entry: 12:58
